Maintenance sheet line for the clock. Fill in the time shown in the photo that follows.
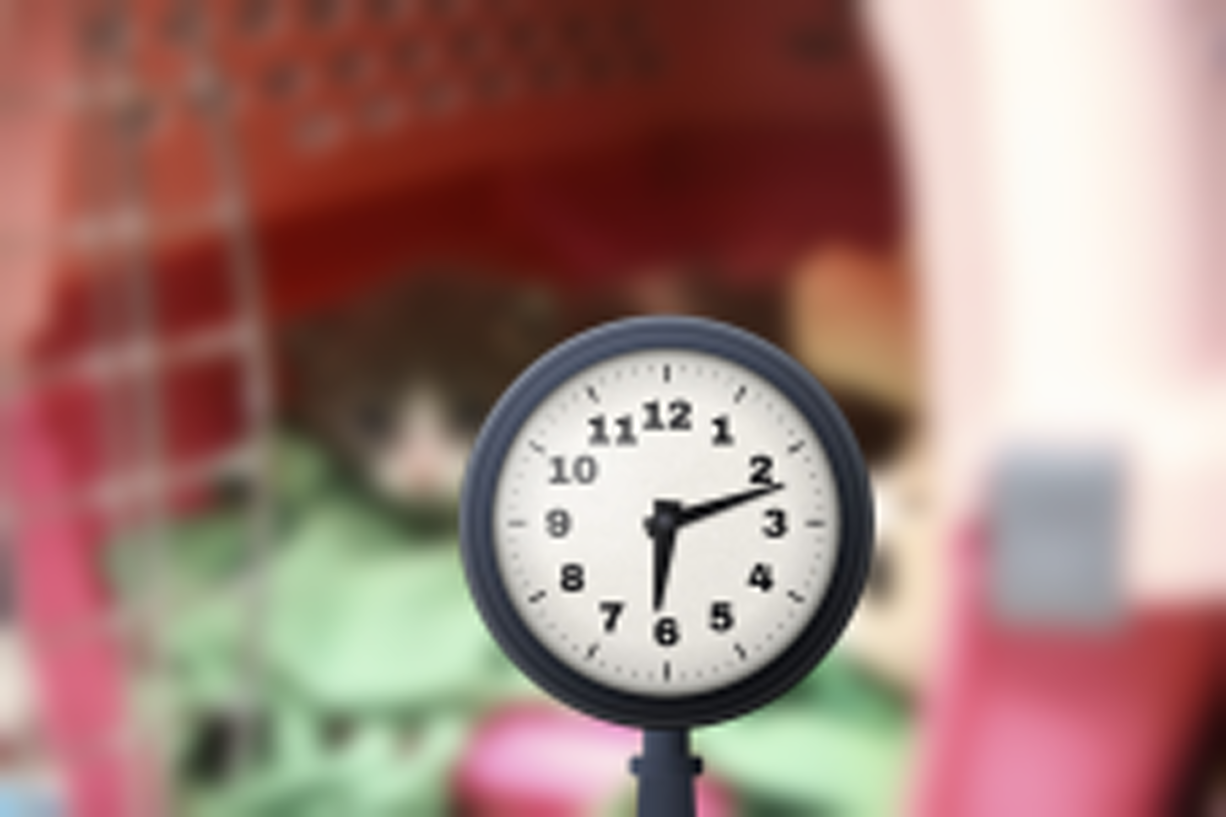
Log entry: 6:12
